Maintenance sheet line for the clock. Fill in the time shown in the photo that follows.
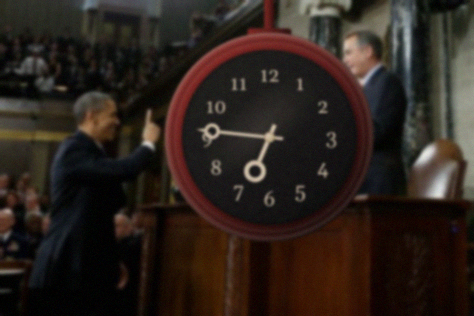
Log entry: 6:46
